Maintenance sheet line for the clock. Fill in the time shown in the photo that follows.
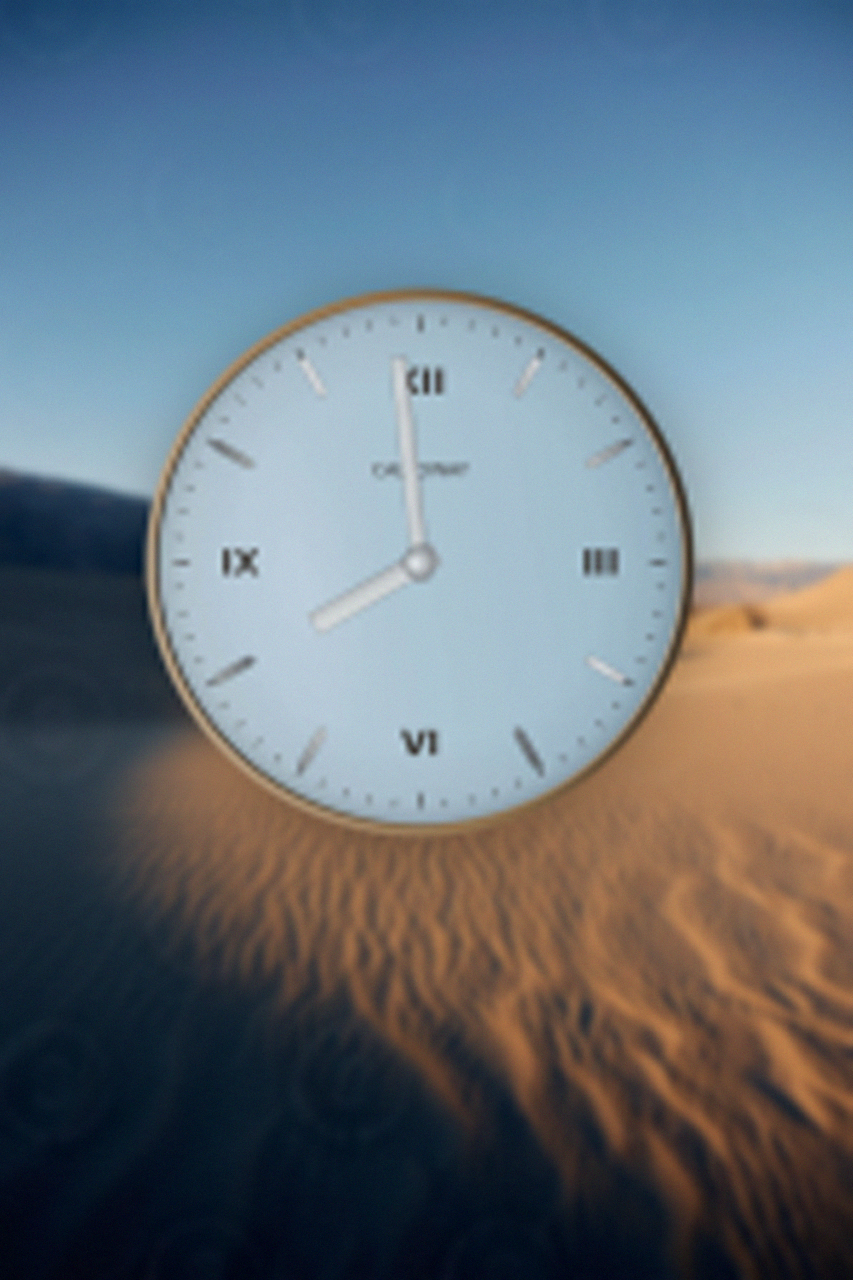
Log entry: 7:59
